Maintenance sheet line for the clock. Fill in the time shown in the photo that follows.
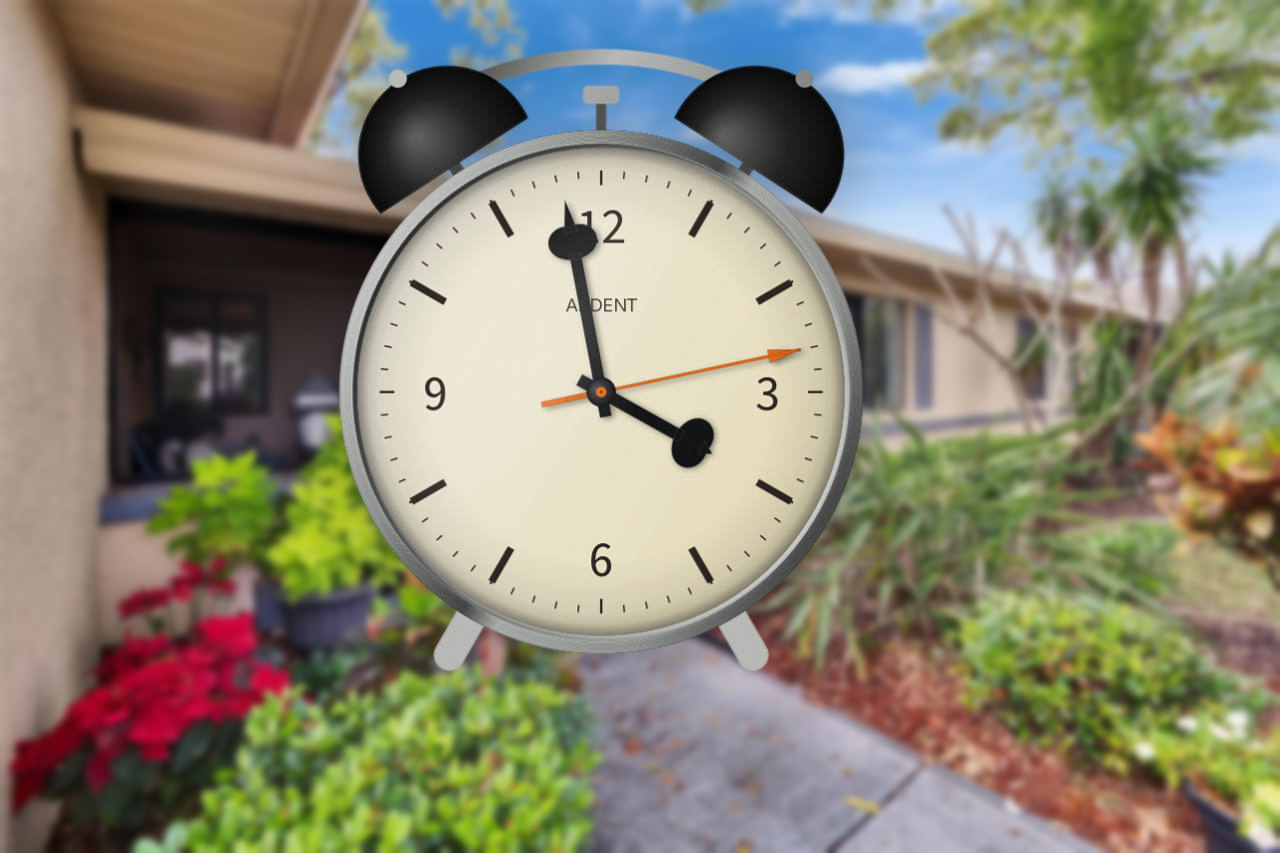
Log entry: 3:58:13
